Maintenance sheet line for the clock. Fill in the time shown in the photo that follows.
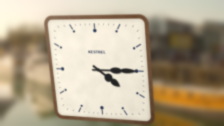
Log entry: 4:15
